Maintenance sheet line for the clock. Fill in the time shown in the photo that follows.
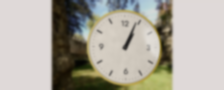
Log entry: 1:04
